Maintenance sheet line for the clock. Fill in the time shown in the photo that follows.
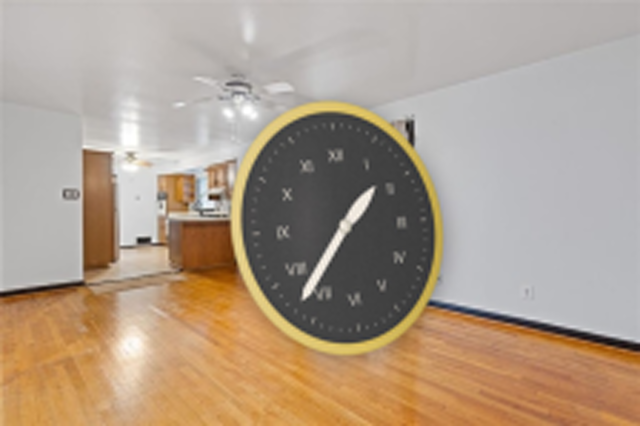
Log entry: 1:37
